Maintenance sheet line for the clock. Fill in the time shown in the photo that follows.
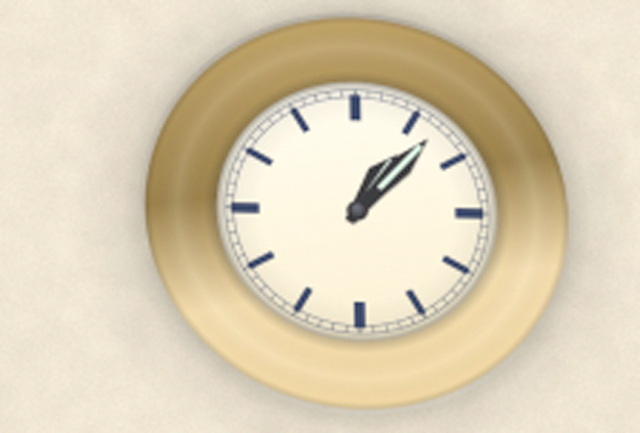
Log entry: 1:07
